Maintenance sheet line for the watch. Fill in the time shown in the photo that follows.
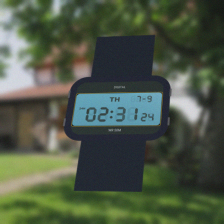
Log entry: 2:31:24
